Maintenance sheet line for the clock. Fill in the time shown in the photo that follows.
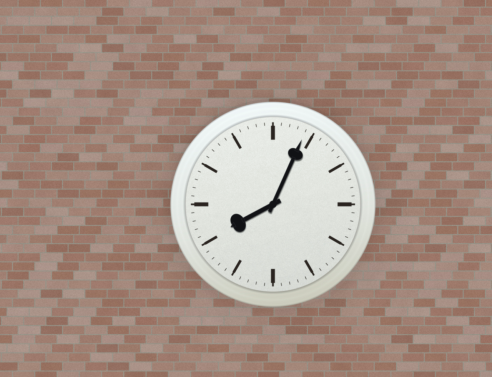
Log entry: 8:04
